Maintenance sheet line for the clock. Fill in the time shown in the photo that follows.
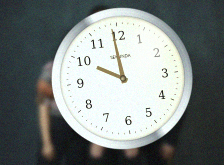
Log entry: 9:59
